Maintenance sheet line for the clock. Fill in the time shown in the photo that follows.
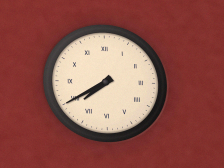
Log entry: 7:40
